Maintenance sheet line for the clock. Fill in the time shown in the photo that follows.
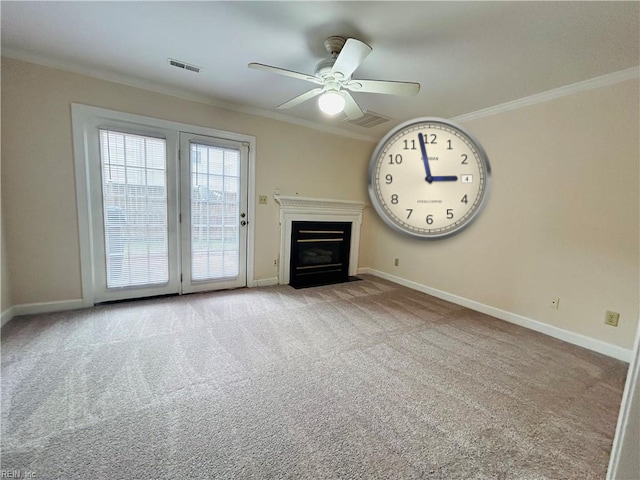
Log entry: 2:58
